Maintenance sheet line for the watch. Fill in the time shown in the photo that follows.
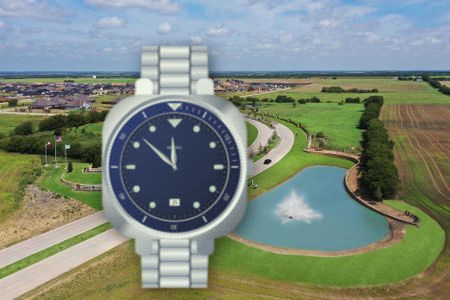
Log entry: 11:52
